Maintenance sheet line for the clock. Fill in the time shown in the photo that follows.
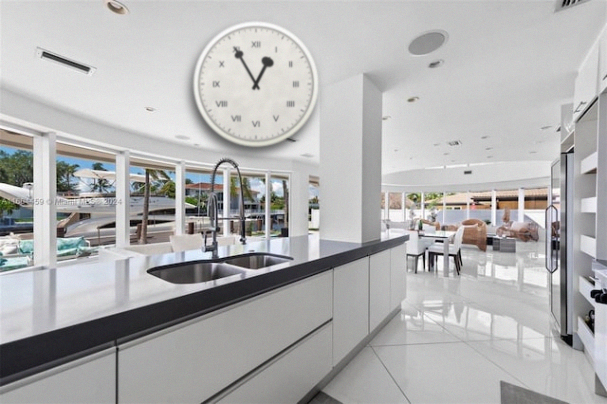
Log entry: 12:55
